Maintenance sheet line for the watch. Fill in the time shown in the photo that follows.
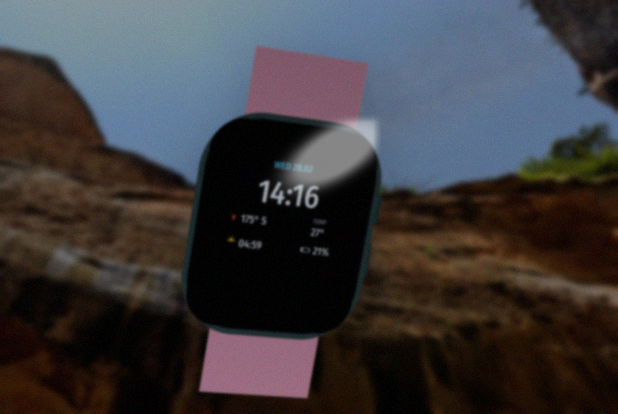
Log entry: 14:16
